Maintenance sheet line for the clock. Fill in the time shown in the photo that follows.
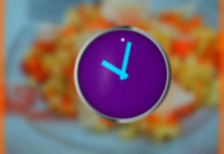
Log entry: 10:02
